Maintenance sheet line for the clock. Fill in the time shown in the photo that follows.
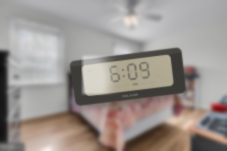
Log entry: 6:09
